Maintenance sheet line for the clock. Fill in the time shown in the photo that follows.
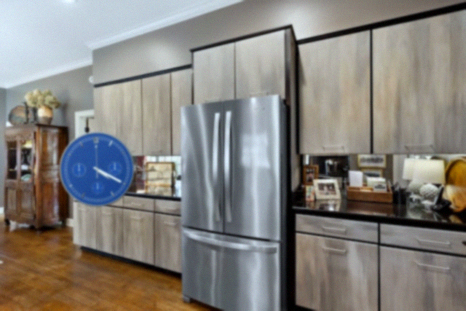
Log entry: 4:20
